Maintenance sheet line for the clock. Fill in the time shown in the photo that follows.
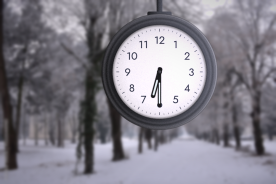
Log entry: 6:30
